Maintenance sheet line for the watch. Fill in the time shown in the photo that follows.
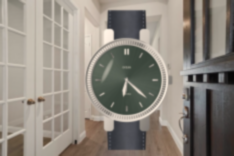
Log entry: 6:22
